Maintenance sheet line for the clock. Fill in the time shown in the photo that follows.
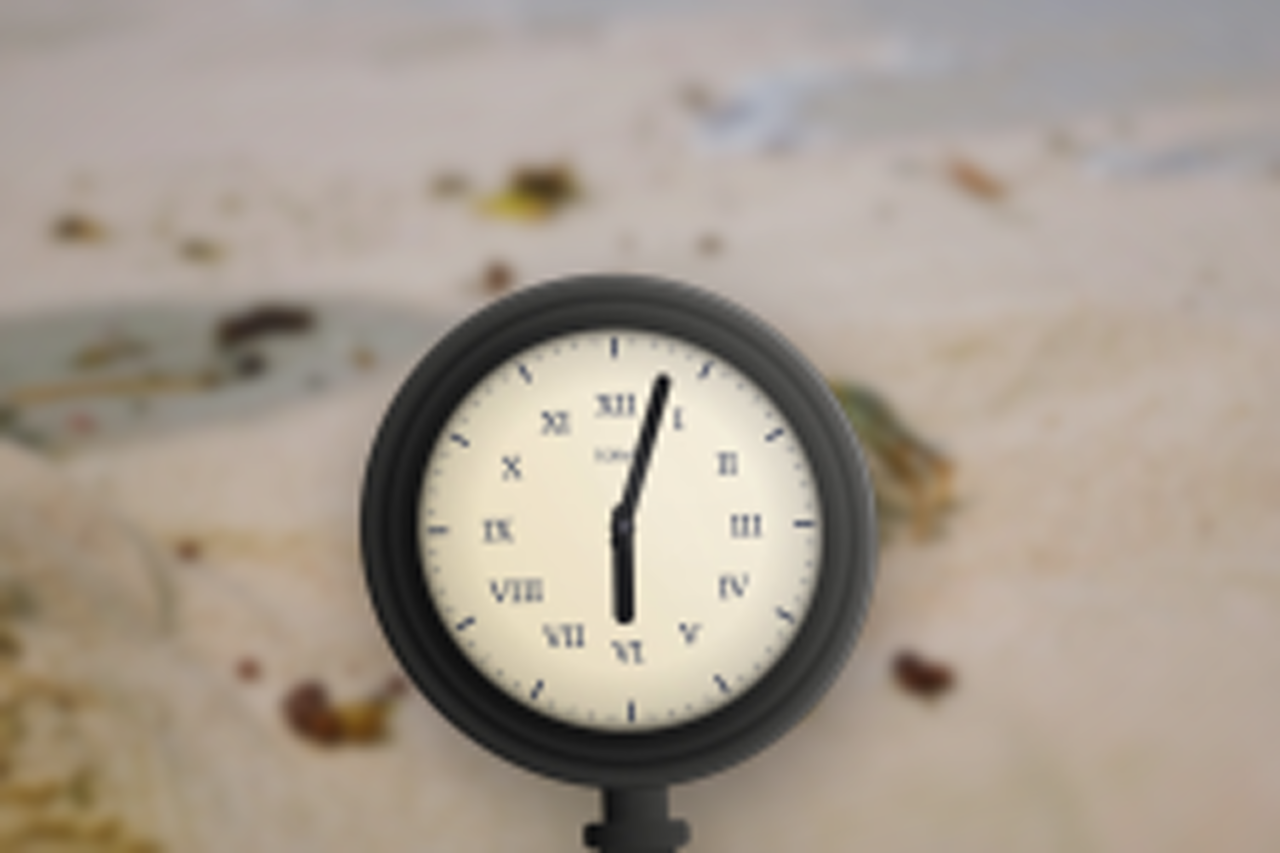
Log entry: 6:03
